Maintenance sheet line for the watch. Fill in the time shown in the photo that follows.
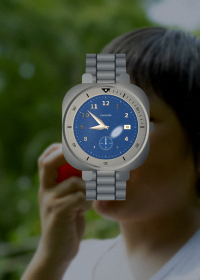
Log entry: 8:52
